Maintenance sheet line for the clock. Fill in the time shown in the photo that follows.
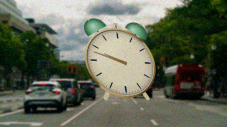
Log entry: 9:48
